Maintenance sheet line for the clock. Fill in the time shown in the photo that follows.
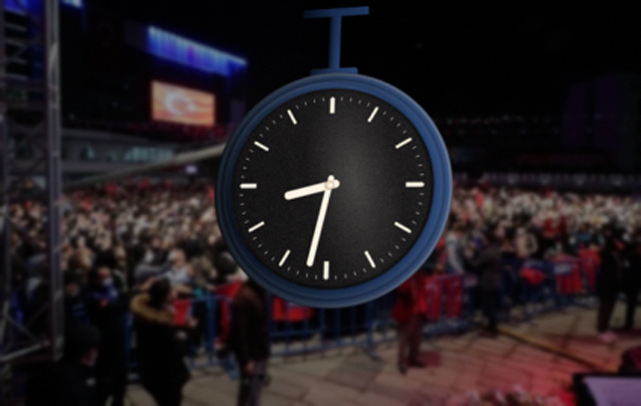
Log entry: 8:32
